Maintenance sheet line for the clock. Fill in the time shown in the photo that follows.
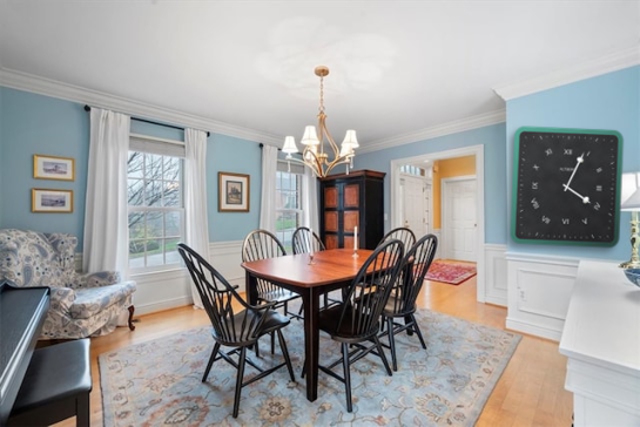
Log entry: 4:04
